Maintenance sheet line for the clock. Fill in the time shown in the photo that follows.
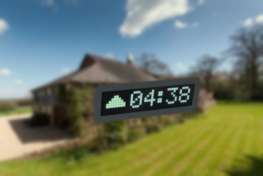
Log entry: 4:38
